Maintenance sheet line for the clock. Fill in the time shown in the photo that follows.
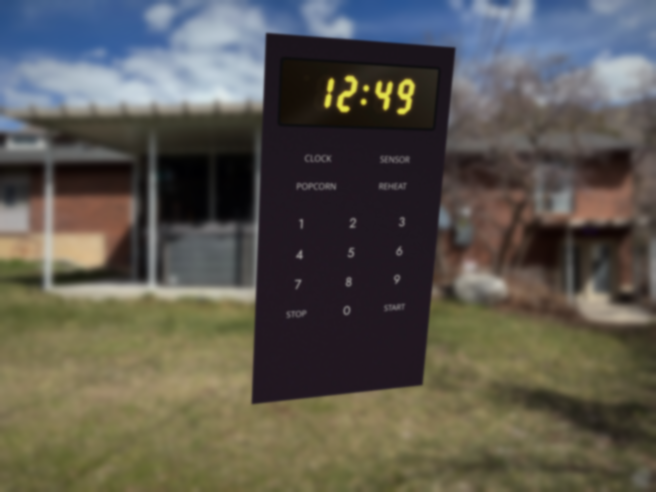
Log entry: 12:49
